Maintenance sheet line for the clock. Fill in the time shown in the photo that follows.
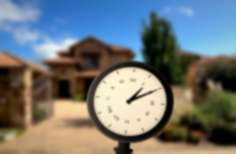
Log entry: 1:10
